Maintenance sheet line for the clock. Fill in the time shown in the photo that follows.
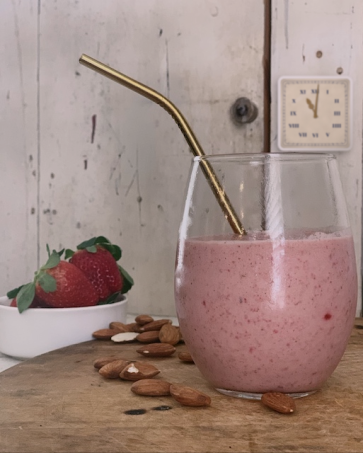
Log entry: 11:01
